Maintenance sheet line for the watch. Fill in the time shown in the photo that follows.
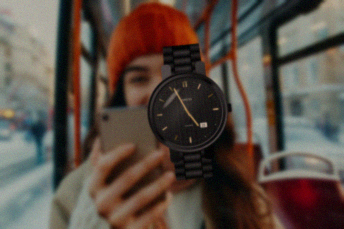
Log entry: 4:56
